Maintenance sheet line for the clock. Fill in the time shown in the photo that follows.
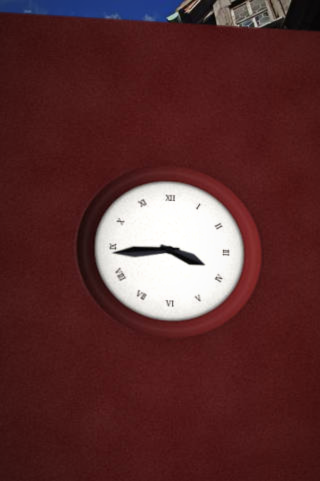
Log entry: 3:44
